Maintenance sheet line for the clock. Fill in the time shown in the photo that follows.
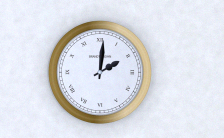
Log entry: 2:01
